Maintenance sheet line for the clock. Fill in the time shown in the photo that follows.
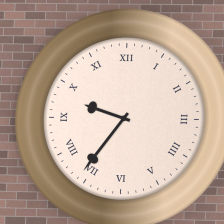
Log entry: 9:36
